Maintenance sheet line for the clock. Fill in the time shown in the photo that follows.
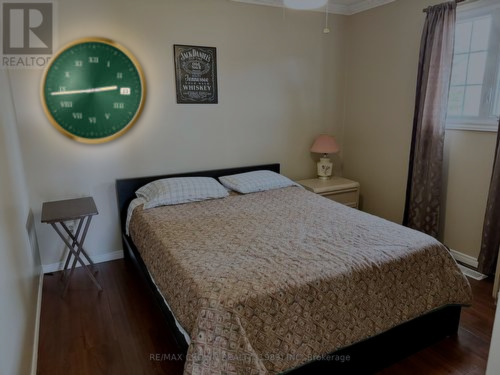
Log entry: 2:44
